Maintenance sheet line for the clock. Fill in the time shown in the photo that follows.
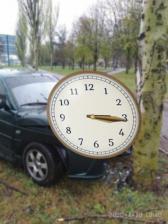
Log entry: 3:16
